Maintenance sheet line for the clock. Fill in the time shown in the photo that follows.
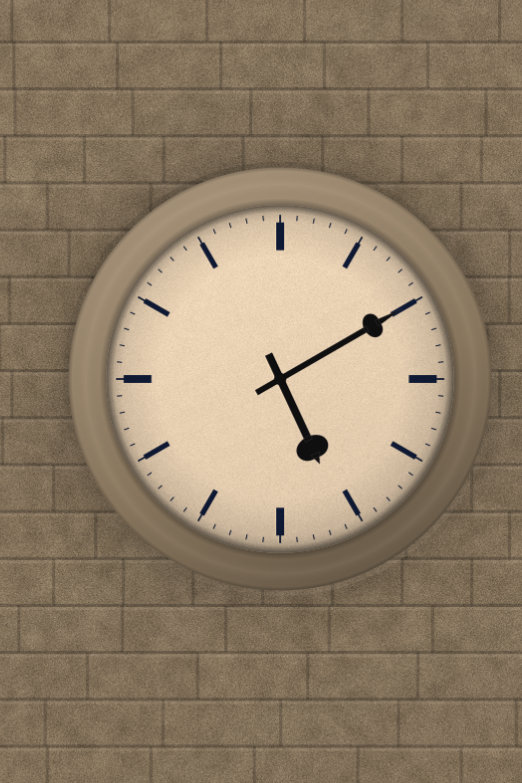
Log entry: 5:10
